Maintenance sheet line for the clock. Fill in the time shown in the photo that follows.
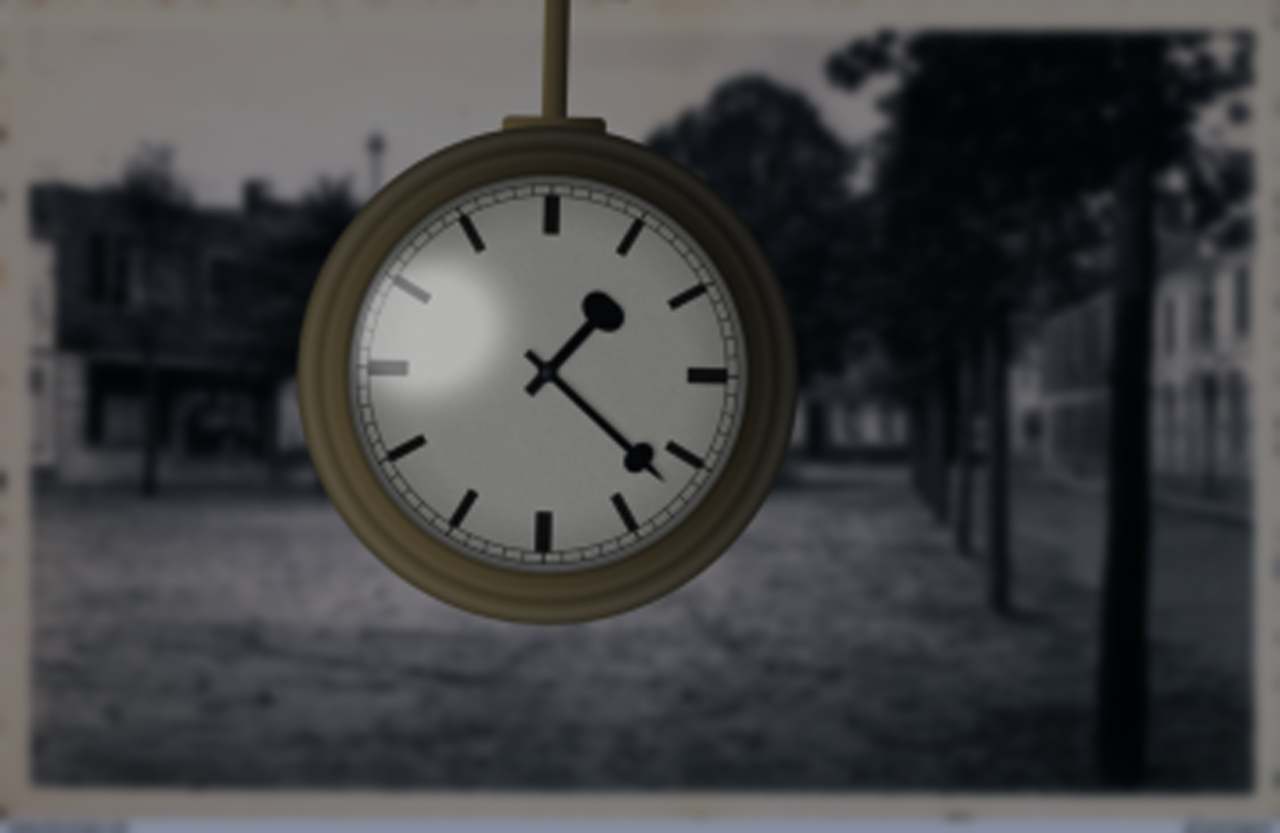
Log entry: 1:22
